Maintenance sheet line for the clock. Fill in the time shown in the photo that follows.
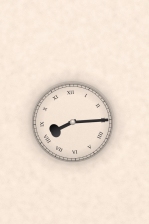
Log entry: 8:15
